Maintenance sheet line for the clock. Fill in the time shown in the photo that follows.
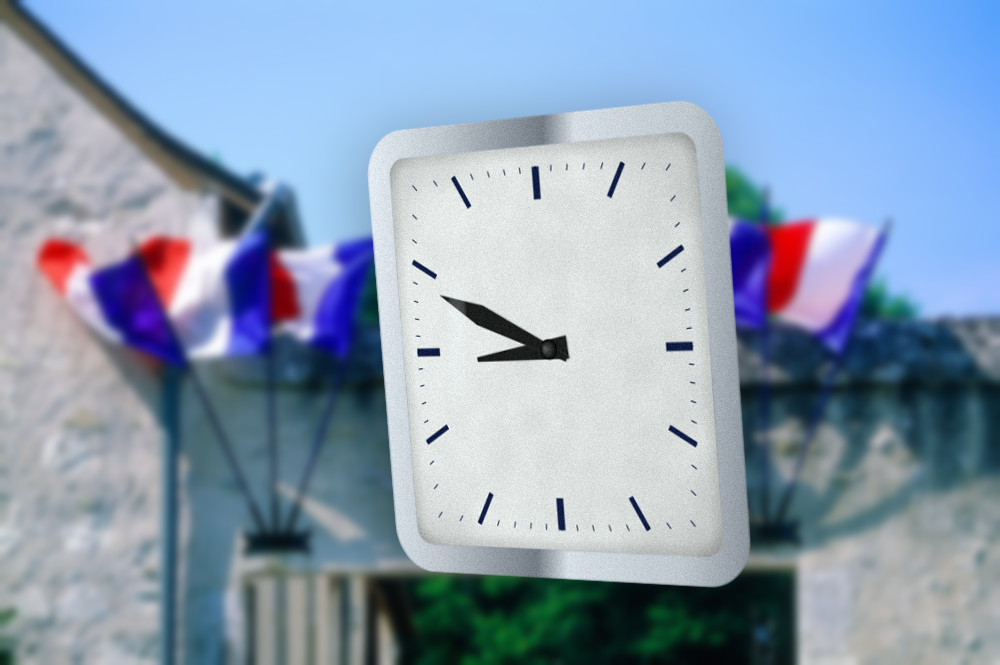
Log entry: 8:49
